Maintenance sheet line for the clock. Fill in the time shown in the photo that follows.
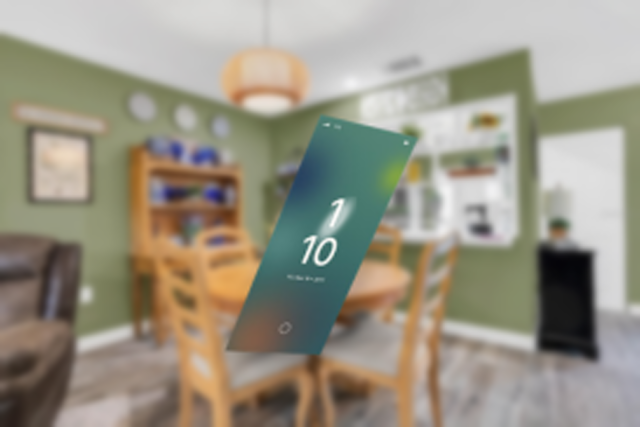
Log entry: 1:10
